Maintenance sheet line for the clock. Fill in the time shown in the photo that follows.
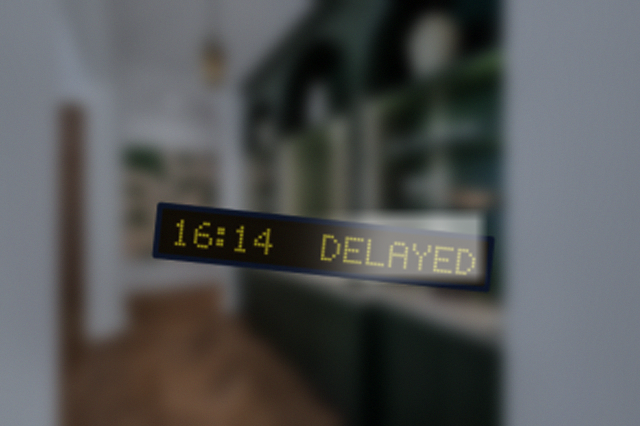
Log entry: 16:14
